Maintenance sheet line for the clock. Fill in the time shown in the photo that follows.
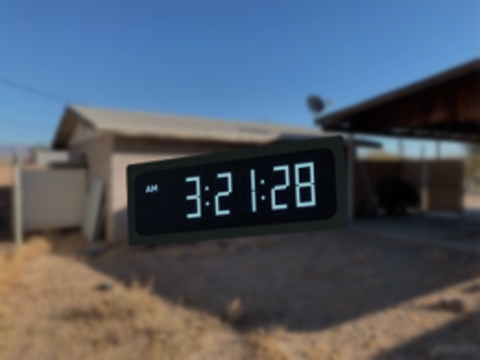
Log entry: 3:21:28
